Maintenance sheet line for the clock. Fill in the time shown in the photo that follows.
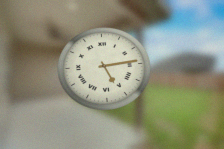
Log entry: 5:14
